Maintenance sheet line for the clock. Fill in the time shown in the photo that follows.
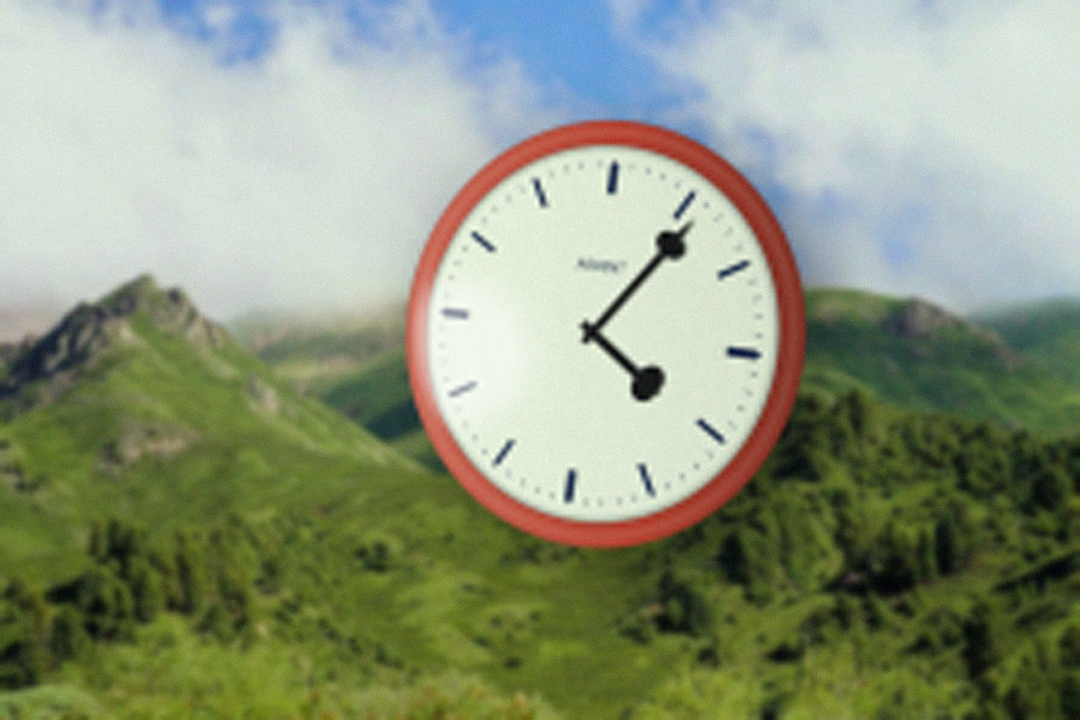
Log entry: 4:06
